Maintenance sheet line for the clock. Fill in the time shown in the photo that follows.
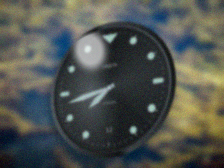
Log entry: 7:43
